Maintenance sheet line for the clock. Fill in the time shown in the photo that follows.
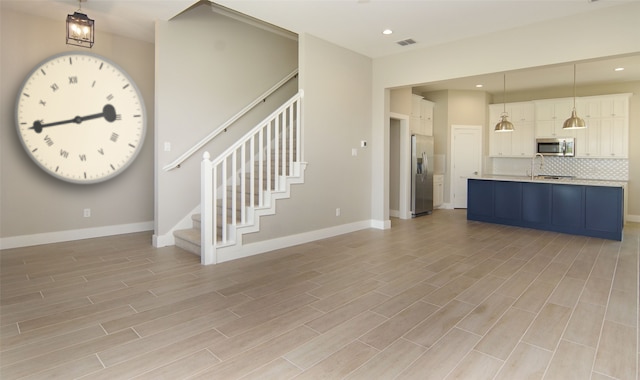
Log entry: 2:44
